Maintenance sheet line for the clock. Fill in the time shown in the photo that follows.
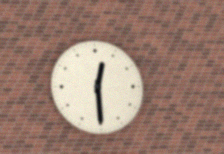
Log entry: 12:30
